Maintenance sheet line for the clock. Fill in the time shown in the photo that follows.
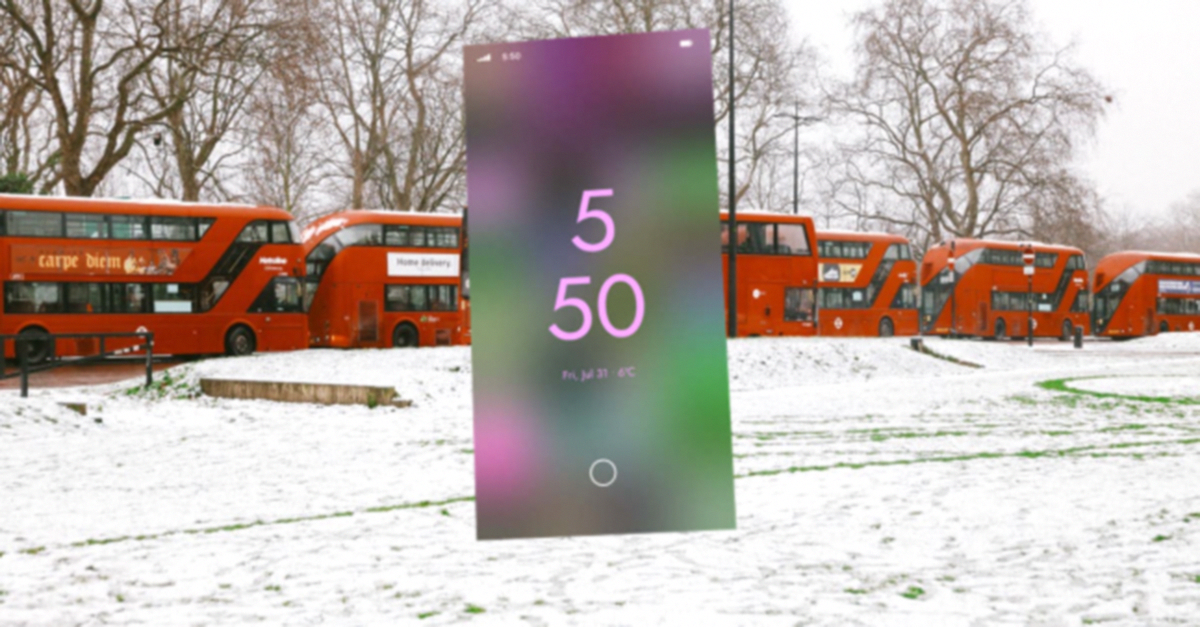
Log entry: 5:50
